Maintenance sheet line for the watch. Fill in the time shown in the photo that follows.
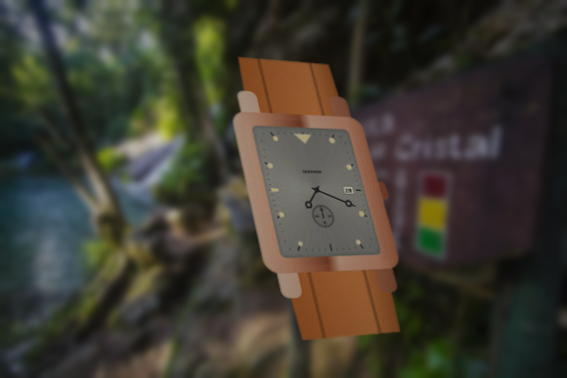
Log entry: 7:19
